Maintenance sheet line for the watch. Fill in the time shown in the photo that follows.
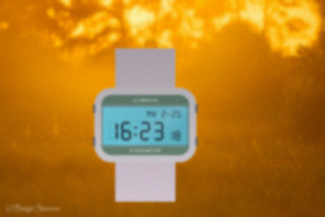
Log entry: 16:23
